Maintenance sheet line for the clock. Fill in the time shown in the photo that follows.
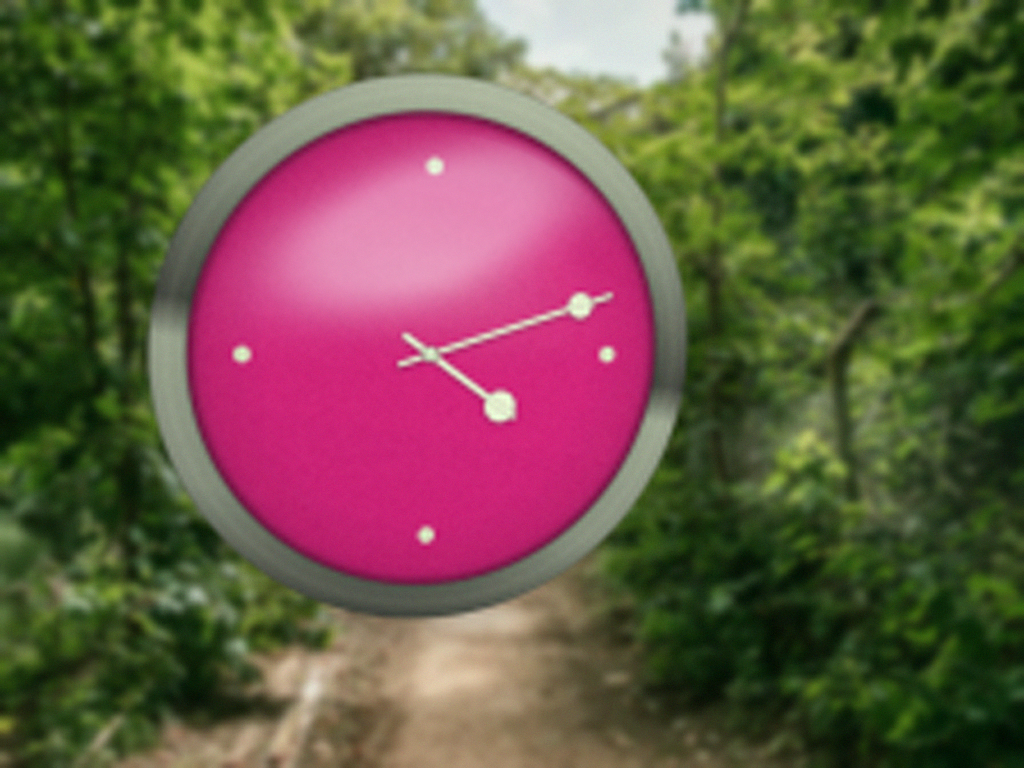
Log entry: 4:12
